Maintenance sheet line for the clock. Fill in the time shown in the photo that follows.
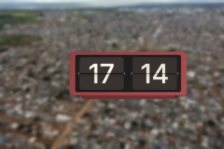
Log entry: 17:14
